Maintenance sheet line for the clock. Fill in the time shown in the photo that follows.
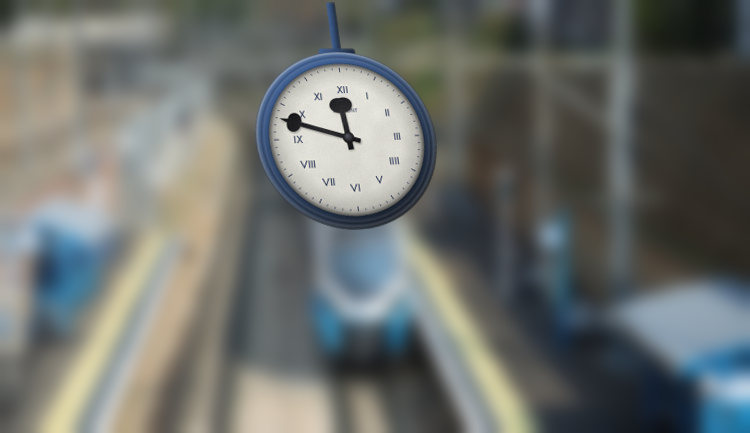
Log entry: 11:48
